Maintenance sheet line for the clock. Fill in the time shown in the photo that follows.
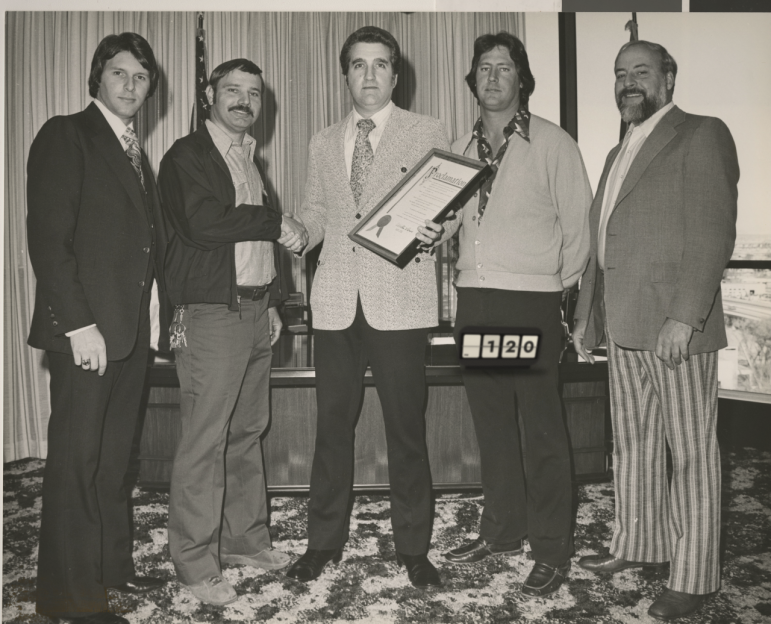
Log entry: 1:20
